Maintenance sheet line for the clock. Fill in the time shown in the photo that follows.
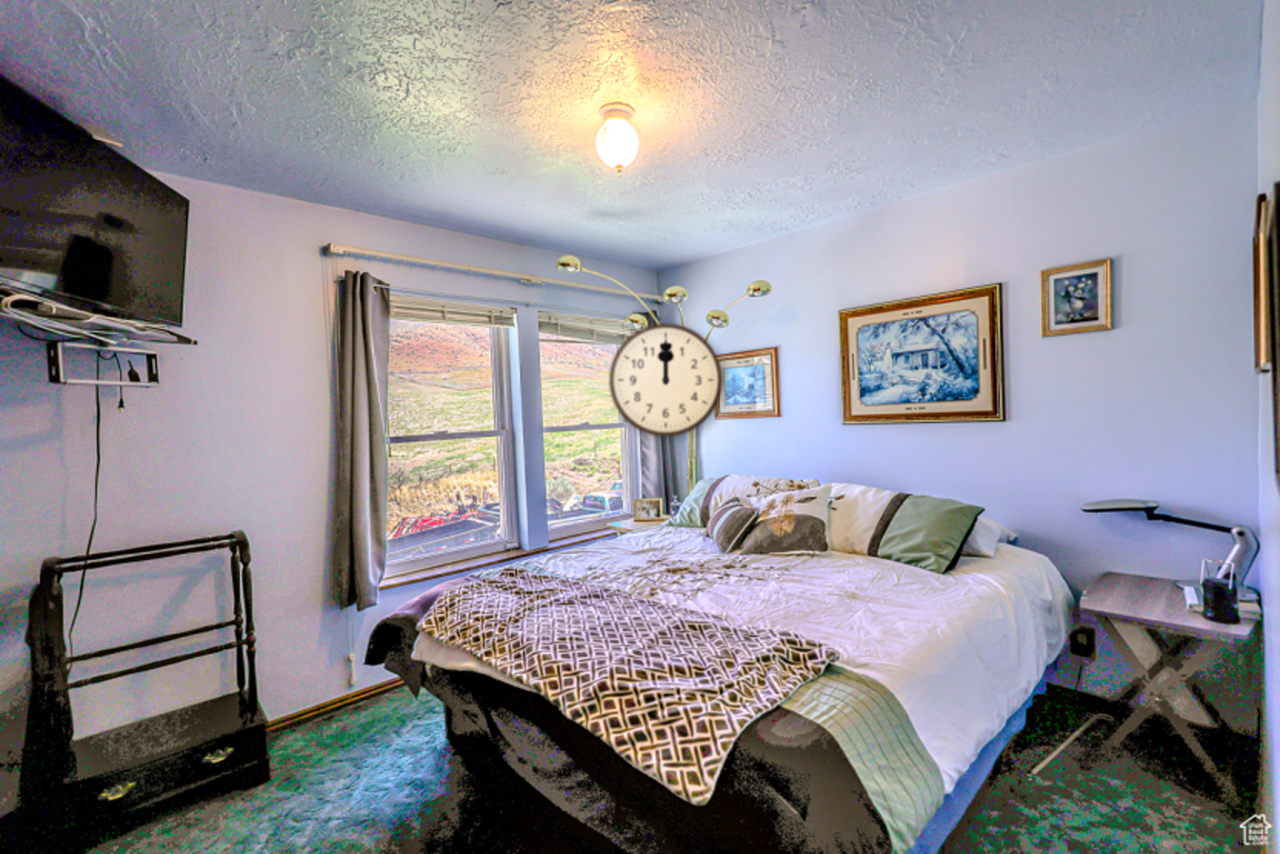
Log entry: 12:00
